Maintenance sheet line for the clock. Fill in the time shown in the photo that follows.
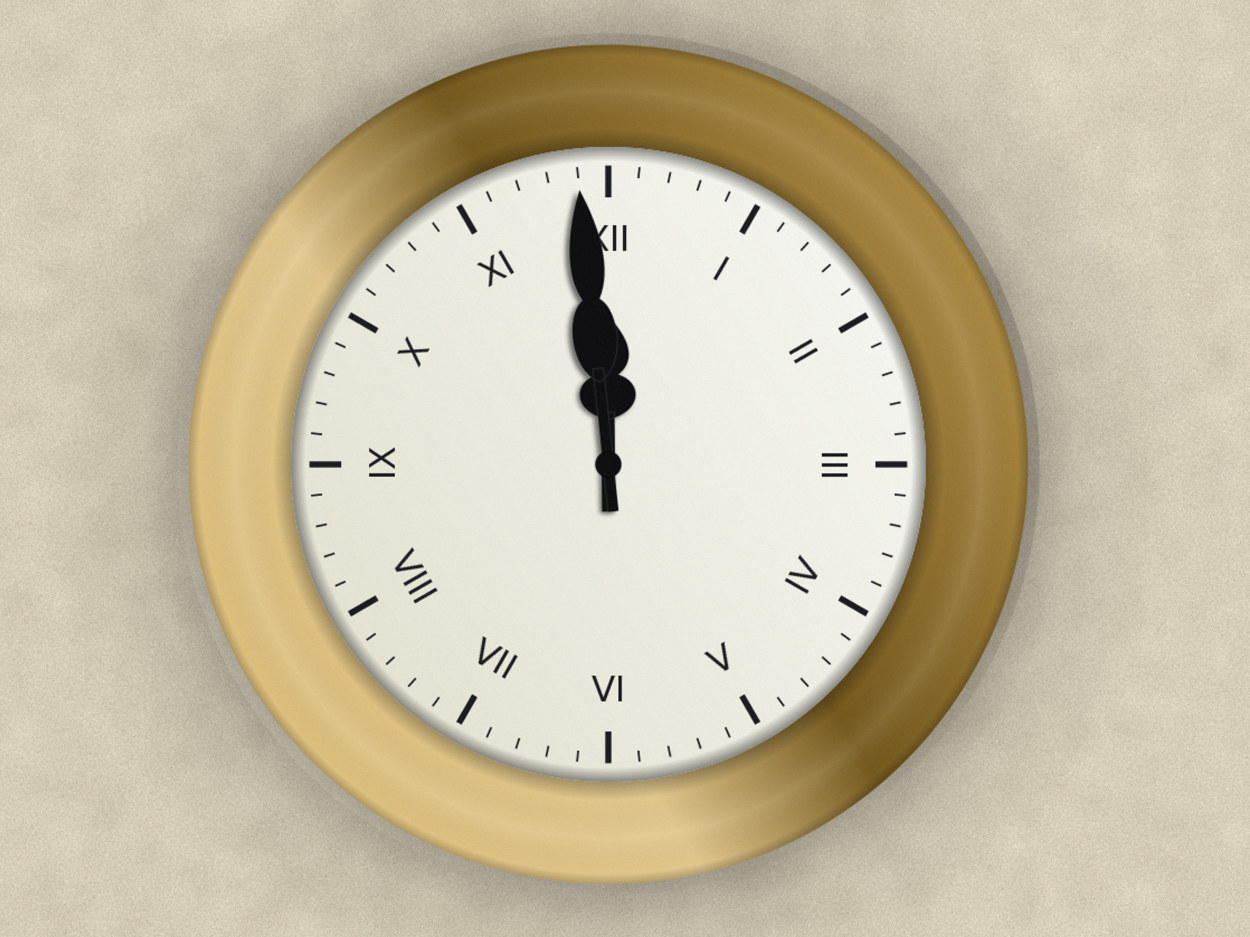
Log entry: 11:59
